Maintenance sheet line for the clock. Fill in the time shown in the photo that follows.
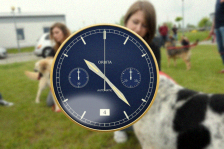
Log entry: 10:23
